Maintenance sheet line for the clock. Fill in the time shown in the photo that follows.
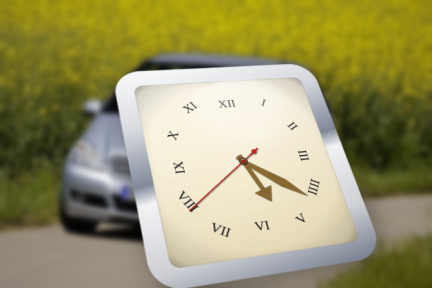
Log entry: 5:21:39
